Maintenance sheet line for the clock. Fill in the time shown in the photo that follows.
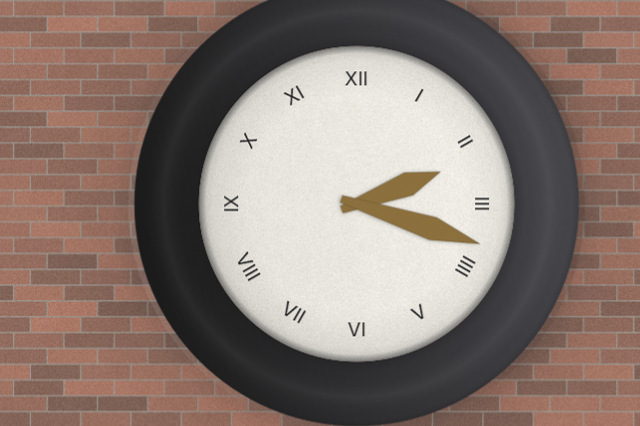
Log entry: 2:18
